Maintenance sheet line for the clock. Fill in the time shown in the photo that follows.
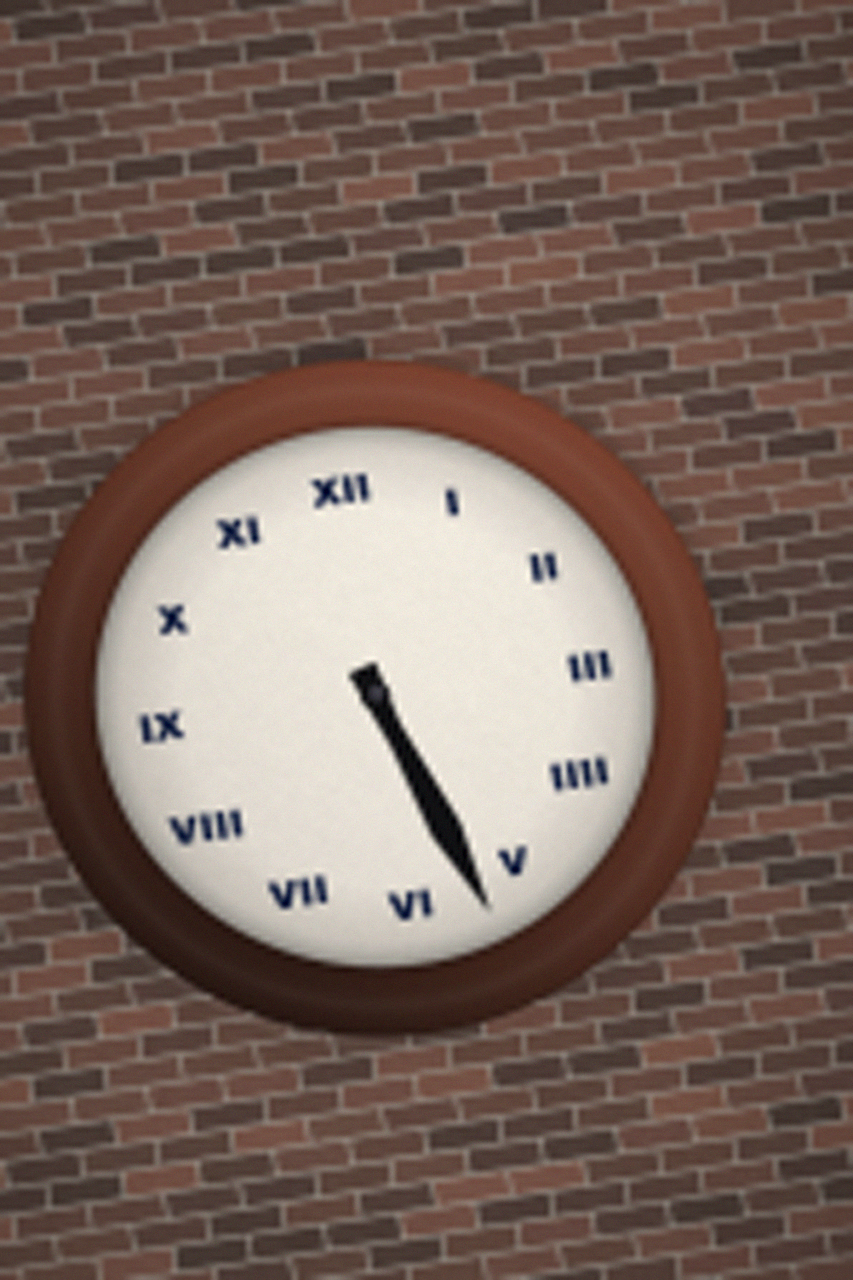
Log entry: 5:27
